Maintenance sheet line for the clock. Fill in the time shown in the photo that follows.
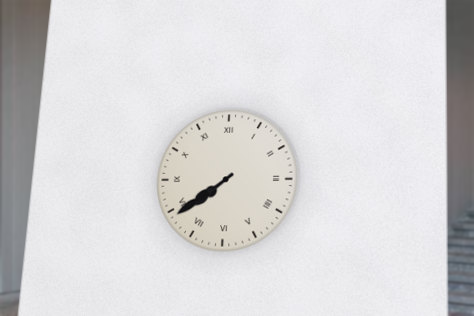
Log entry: 7:39
